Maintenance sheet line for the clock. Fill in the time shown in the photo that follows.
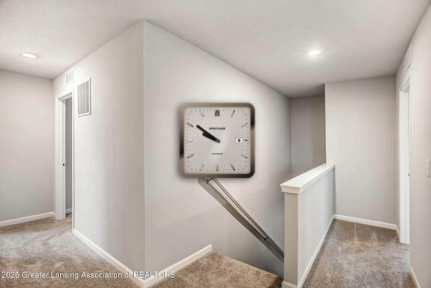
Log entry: 9:51
